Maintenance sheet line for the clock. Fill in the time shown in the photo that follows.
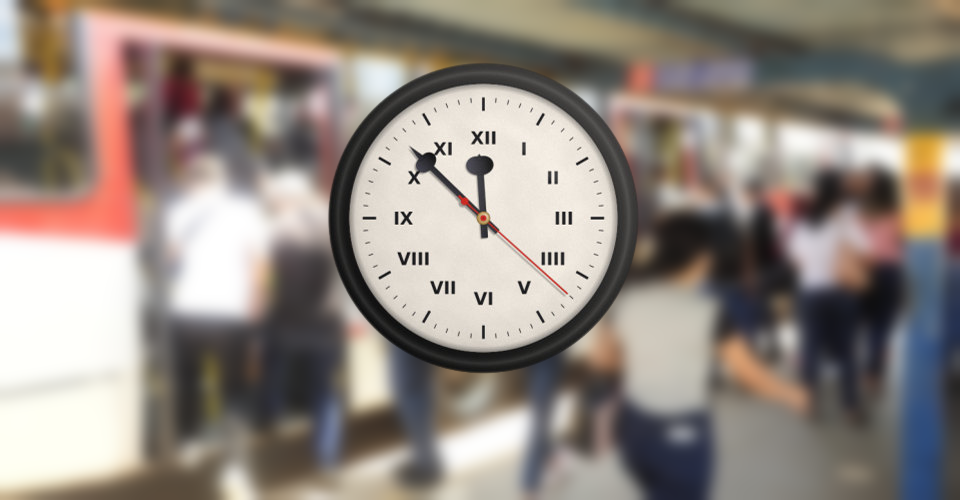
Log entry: 11:52:22
